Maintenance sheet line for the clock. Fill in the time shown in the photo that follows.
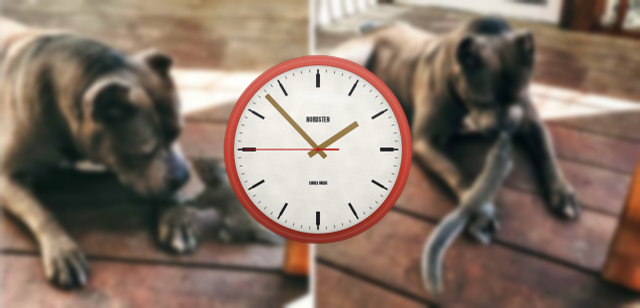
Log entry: 1:52:45
